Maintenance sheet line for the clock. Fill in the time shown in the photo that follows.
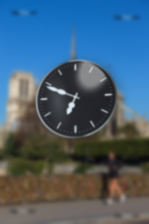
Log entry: 6:49
